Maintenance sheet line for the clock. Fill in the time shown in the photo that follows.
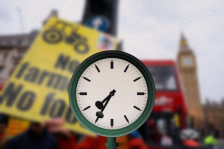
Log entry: 7:35
